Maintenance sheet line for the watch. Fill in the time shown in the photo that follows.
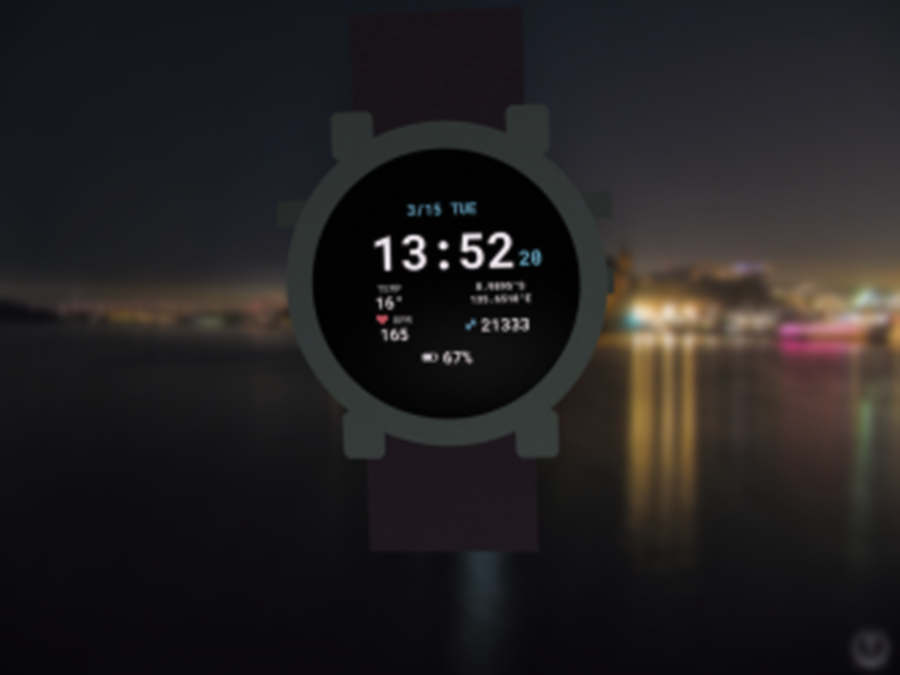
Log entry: 13:52
